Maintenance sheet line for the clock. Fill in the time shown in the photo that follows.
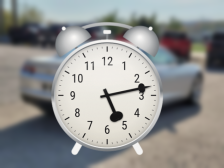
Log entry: 5:13
